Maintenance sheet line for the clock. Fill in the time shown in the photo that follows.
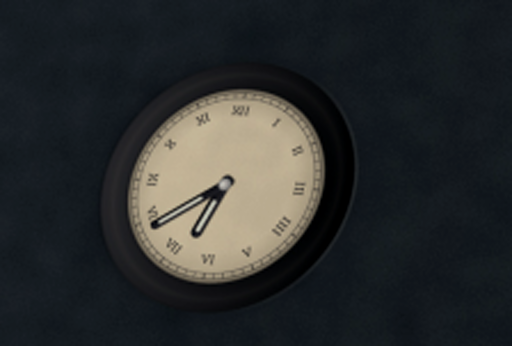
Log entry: 6:39
